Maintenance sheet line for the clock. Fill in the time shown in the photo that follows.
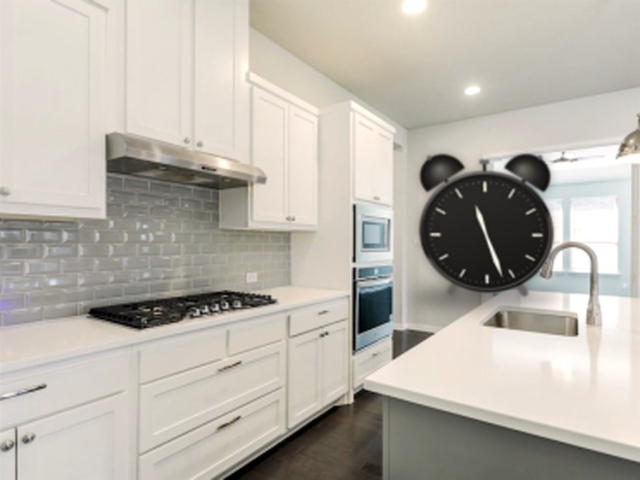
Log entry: 11:27
